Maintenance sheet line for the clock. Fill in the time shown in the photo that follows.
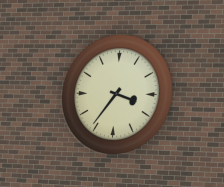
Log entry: 3:36
